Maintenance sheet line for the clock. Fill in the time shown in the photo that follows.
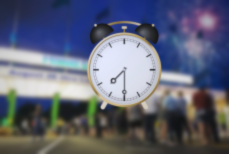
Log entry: 7:30
